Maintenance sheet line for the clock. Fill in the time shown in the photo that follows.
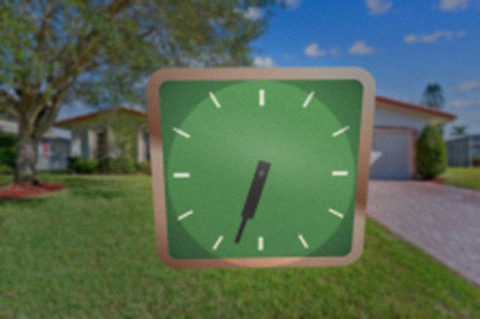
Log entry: 6:33
